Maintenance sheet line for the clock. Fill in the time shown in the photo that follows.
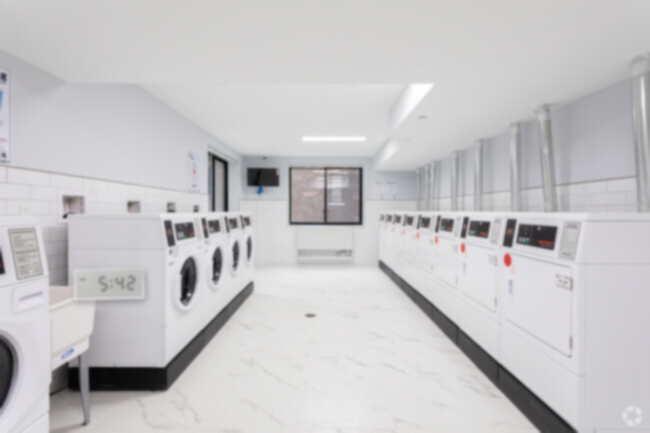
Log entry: 5:42
